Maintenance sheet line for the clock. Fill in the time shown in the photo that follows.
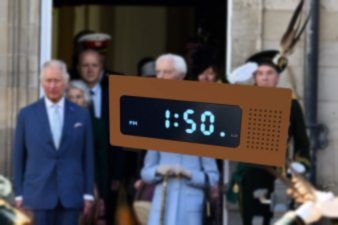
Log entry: 1:50
